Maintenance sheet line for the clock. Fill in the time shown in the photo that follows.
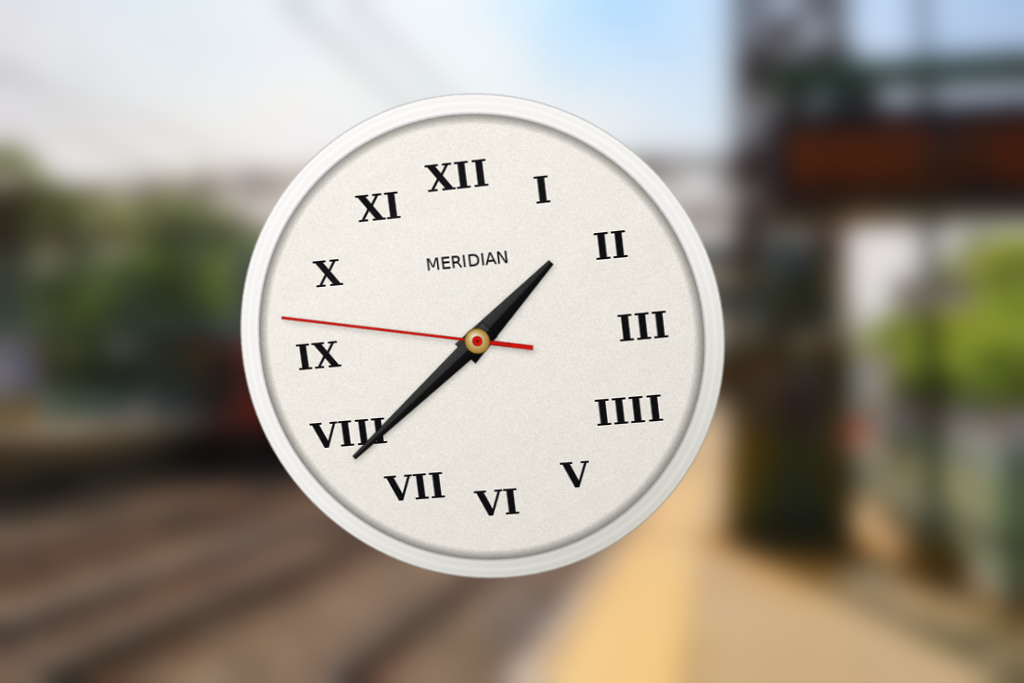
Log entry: 1:38:47
